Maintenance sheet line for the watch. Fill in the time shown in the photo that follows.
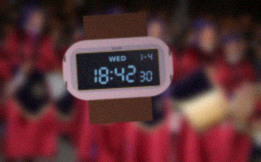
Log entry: 18:42:30
